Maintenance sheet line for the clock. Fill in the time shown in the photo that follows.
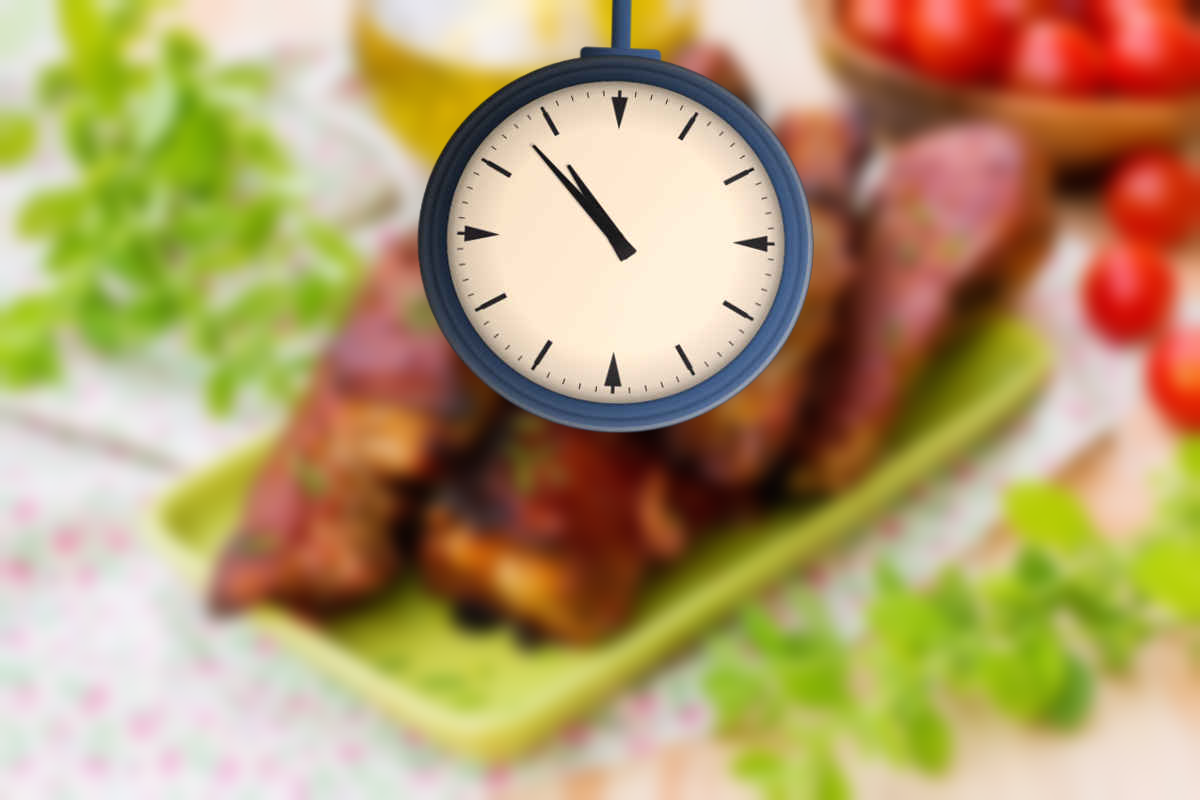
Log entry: 10:53
